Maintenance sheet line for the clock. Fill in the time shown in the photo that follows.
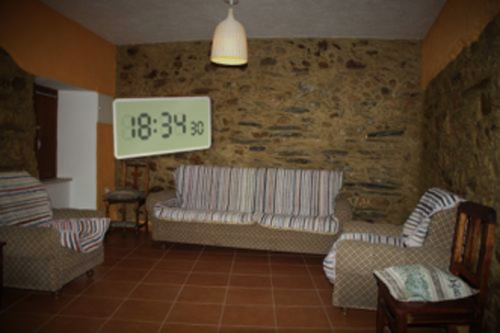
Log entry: 18:34:30
